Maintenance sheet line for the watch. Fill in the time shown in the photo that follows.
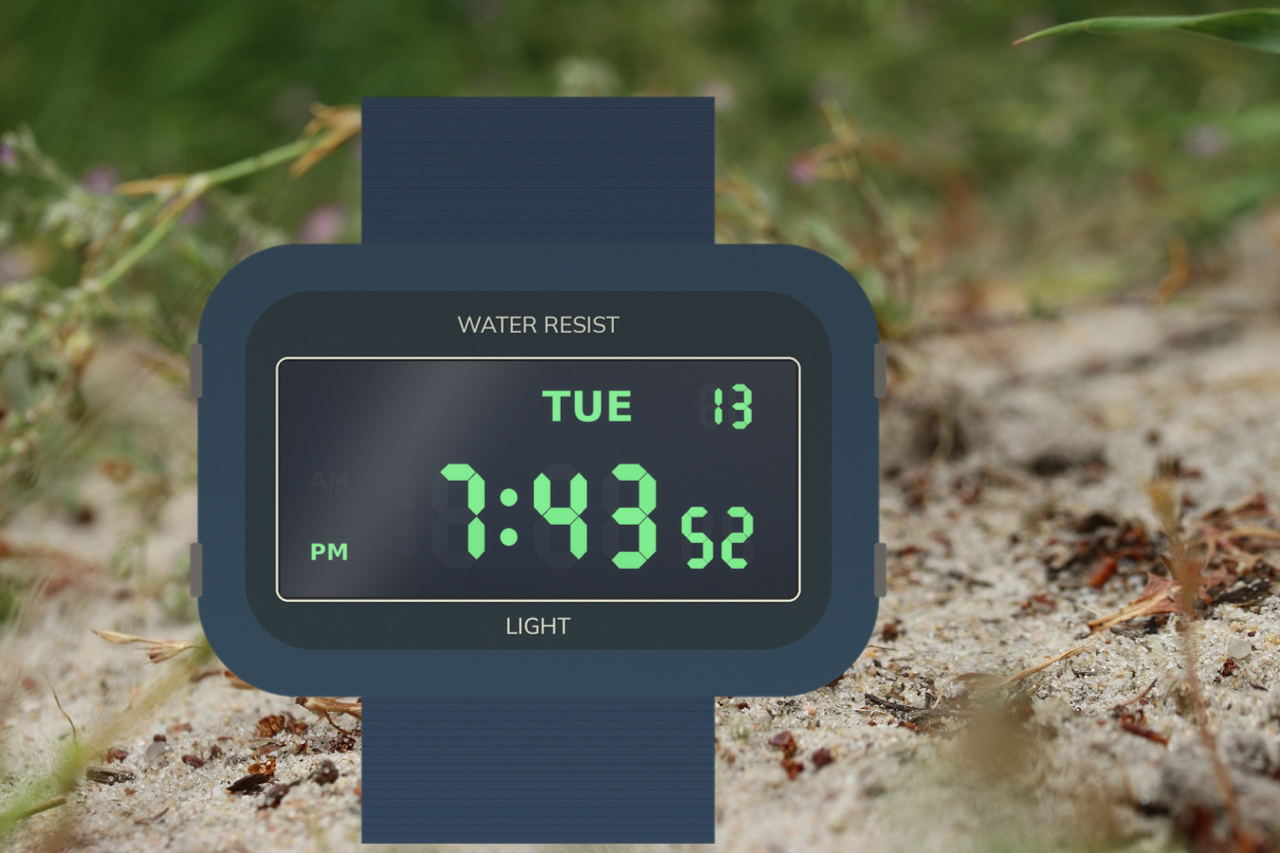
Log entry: 7:43:52
